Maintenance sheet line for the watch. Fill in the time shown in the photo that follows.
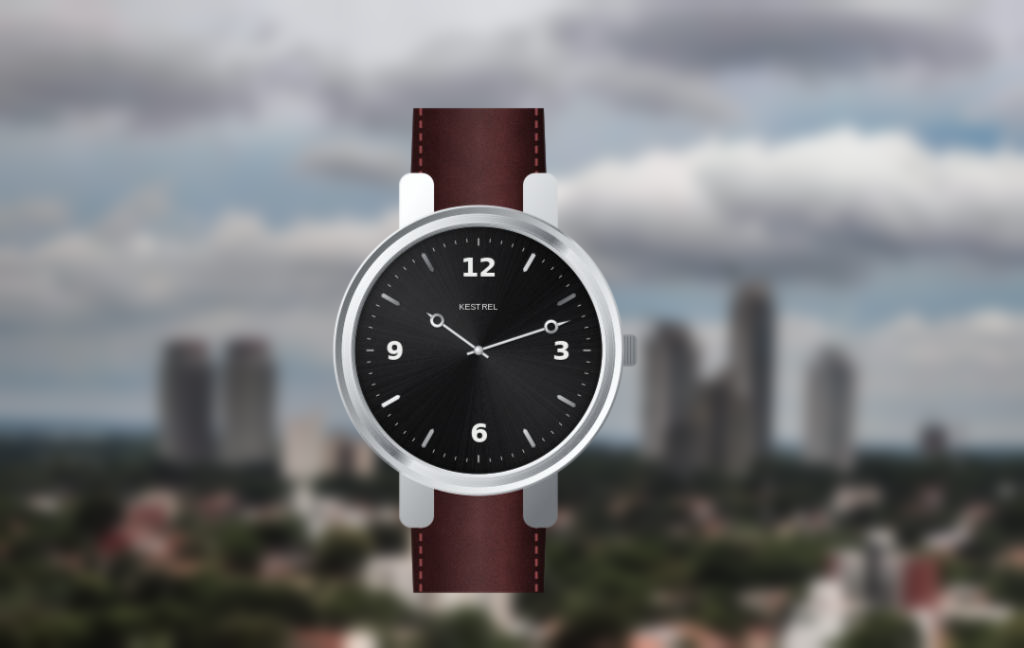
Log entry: 10:12
